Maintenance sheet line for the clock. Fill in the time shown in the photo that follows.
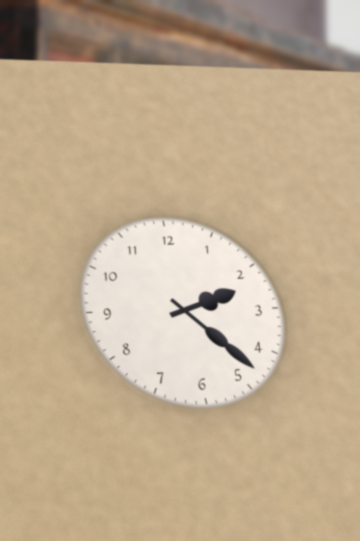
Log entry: 2:23
